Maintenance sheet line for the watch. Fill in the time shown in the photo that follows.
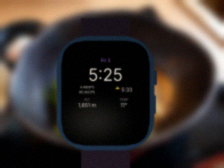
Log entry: 5:25
